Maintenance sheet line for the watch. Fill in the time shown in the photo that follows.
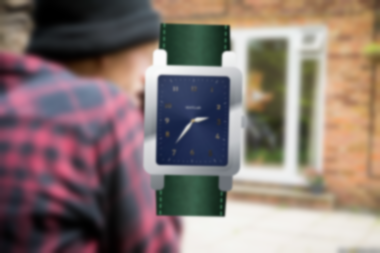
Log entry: 2:36
